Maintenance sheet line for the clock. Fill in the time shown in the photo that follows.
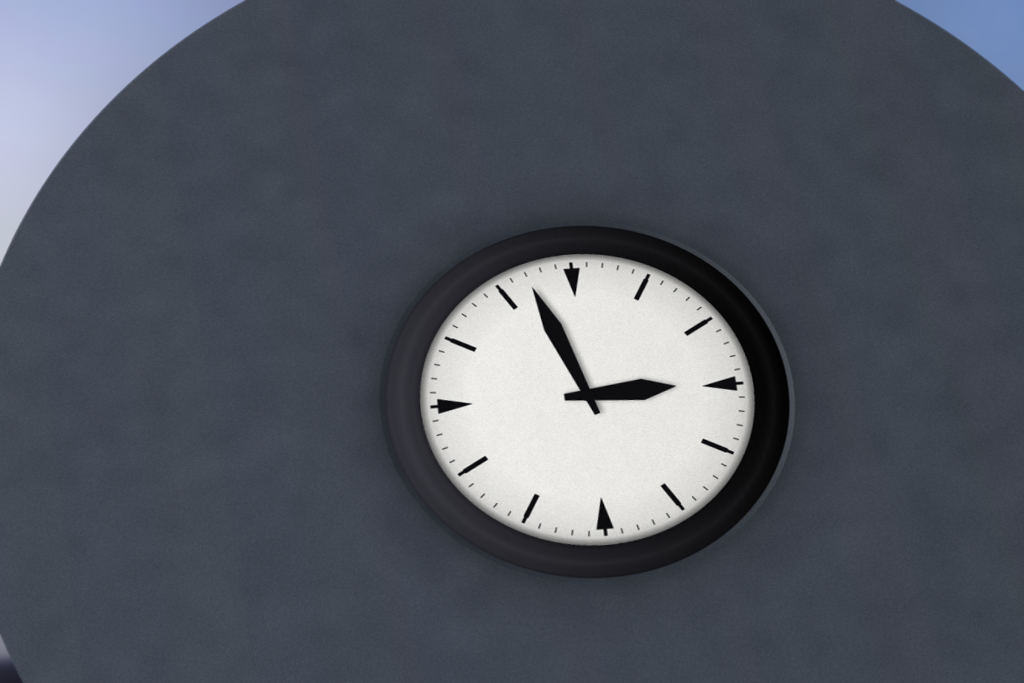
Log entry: 2:57
